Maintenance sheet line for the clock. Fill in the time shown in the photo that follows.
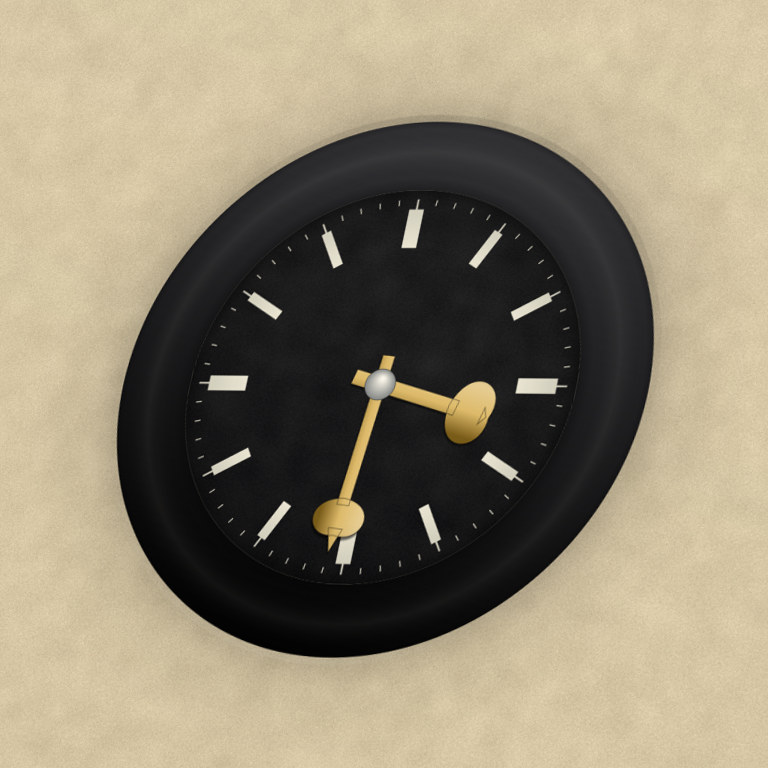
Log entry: 3:31
